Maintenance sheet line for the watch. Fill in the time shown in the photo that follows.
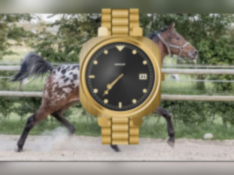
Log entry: 7:37
